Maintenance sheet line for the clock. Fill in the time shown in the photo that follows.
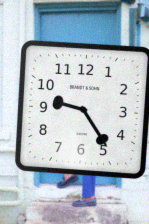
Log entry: 9:24
